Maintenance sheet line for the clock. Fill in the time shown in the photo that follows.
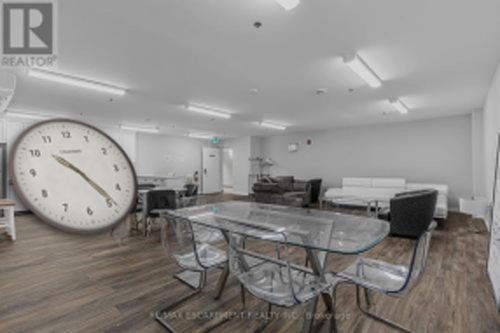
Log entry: 10:24
